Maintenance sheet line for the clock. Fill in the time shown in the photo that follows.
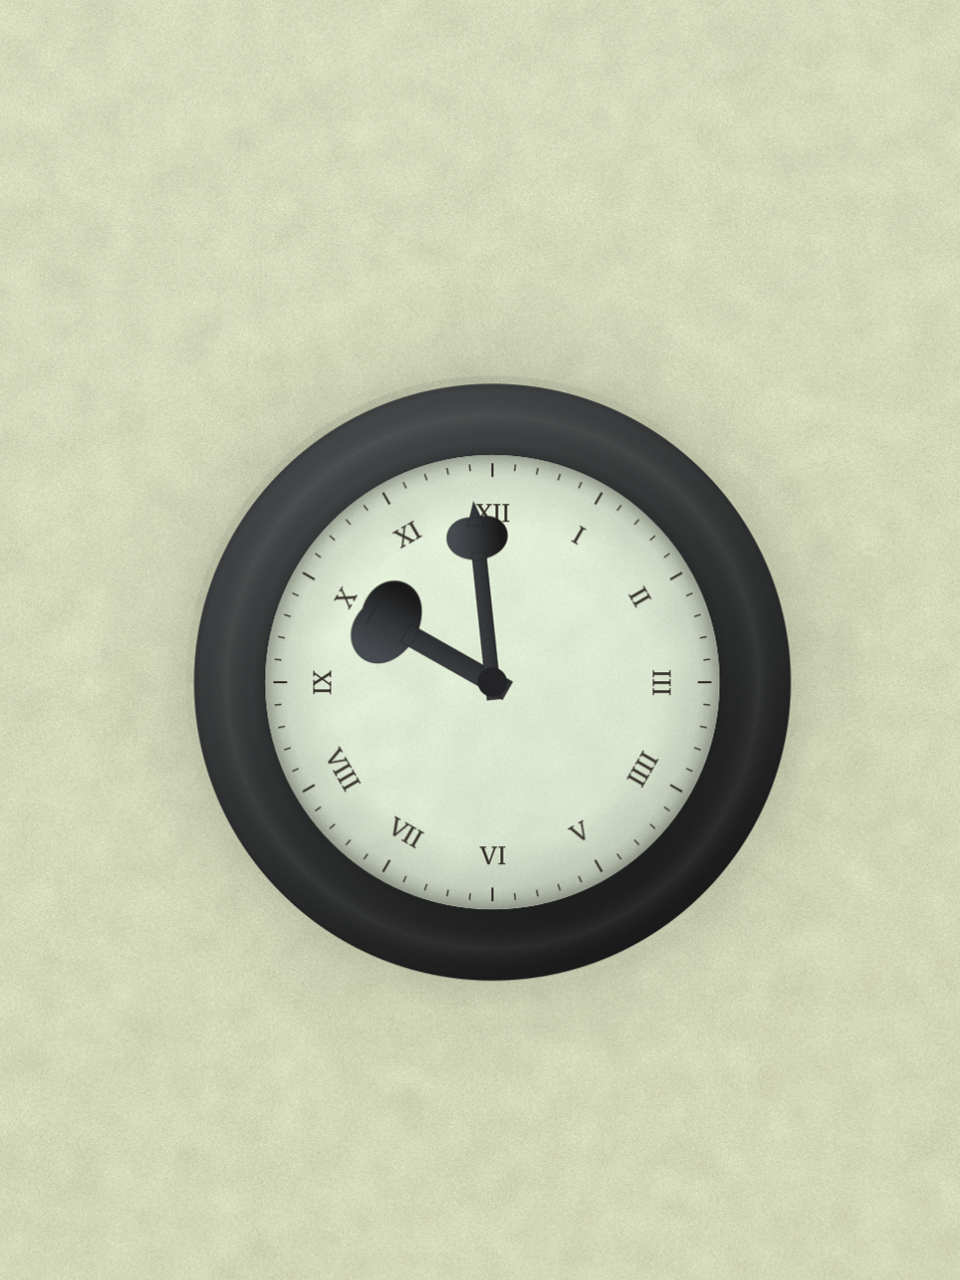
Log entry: 9:59
